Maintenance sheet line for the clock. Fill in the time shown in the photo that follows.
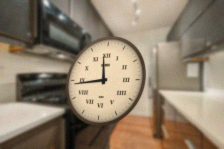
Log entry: 11:44
